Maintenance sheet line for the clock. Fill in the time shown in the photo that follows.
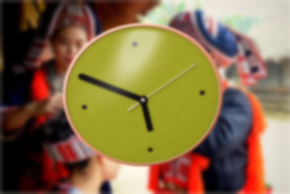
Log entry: 5:50:10
